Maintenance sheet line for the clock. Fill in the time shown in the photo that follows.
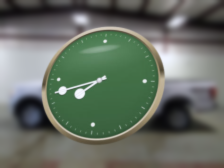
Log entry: 7:42
